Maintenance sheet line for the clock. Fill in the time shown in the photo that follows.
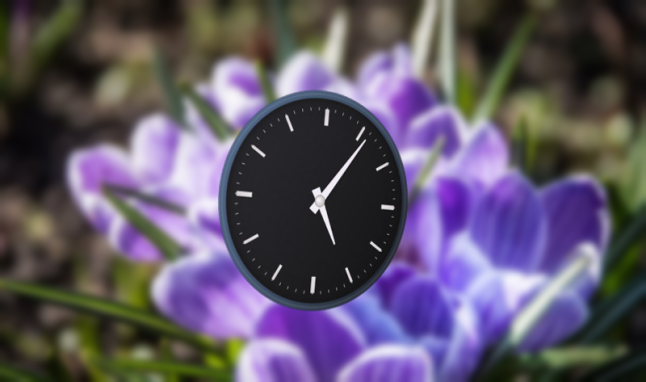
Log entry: 5:06
